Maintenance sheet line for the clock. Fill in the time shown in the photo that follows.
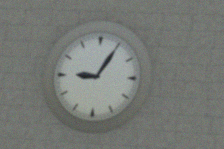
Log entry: 9:05
